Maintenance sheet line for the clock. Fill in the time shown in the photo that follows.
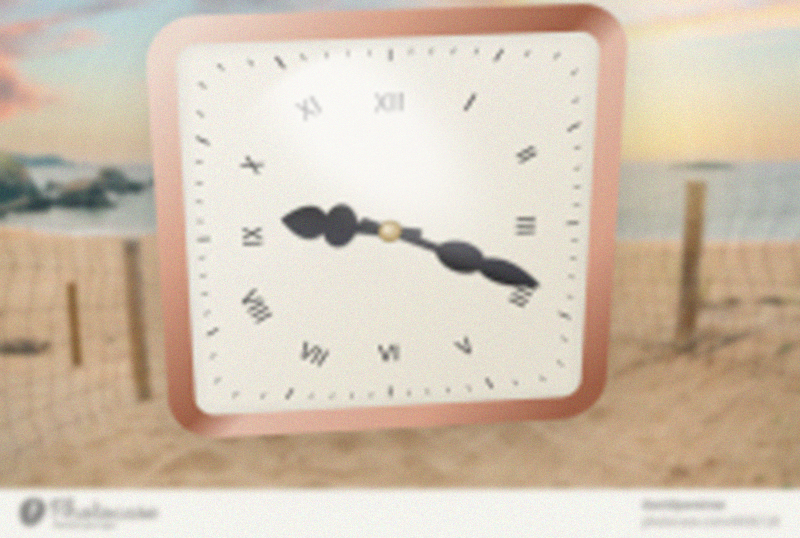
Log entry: 9:19
